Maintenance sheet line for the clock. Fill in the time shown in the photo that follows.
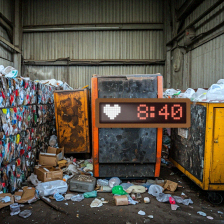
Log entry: 8:40
